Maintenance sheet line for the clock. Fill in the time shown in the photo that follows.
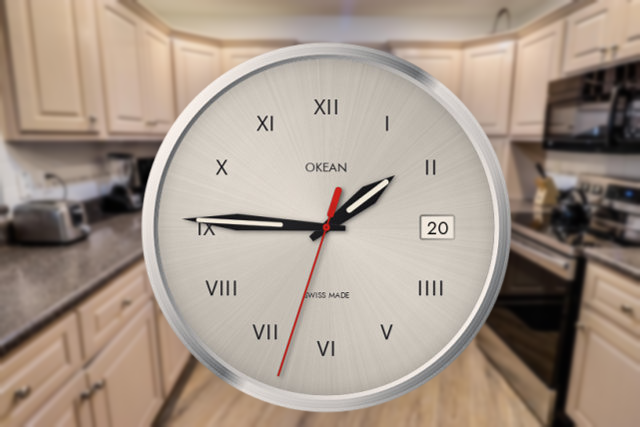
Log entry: 1:45:33
